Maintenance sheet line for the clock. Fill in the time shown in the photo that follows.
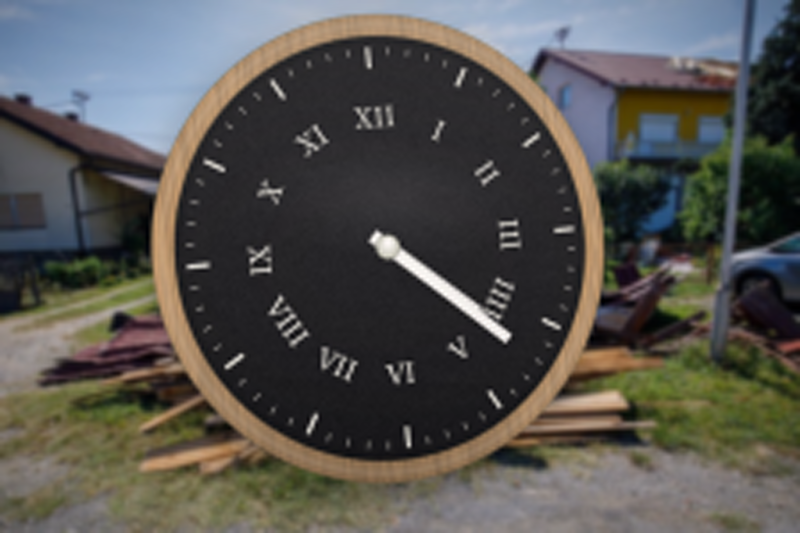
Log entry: 4:22
